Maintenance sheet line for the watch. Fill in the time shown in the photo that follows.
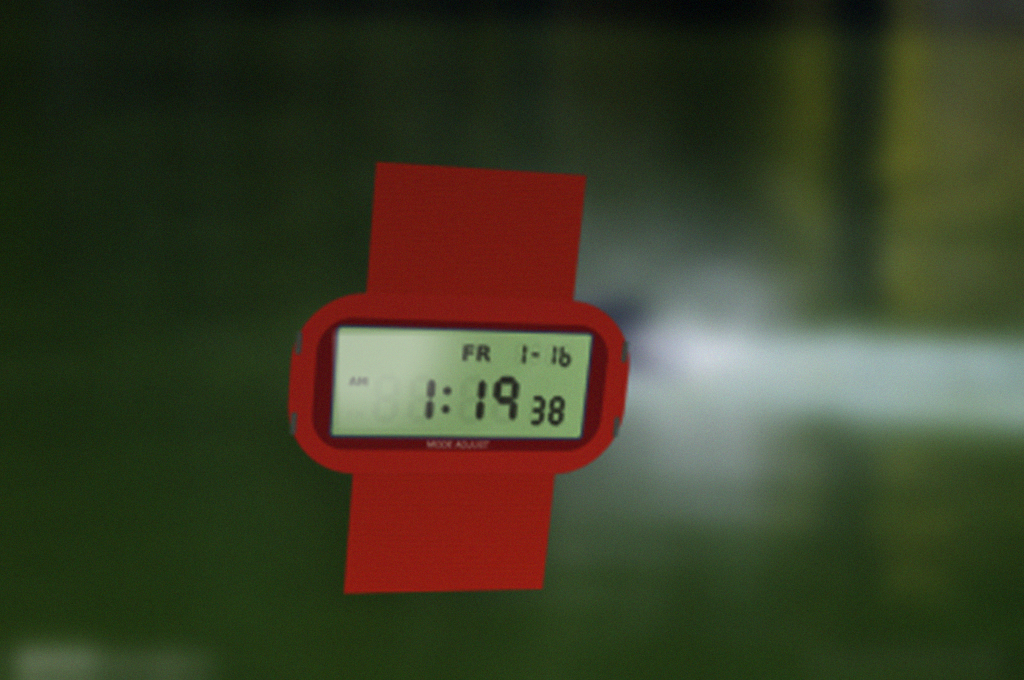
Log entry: 1:19:38
